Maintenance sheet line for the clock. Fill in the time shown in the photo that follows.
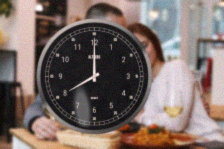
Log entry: 8:00
